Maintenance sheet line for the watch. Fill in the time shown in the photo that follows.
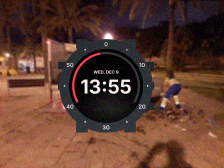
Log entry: 13:55
